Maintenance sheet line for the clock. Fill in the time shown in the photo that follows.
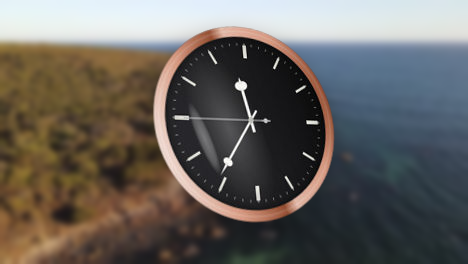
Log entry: 11:35:45
